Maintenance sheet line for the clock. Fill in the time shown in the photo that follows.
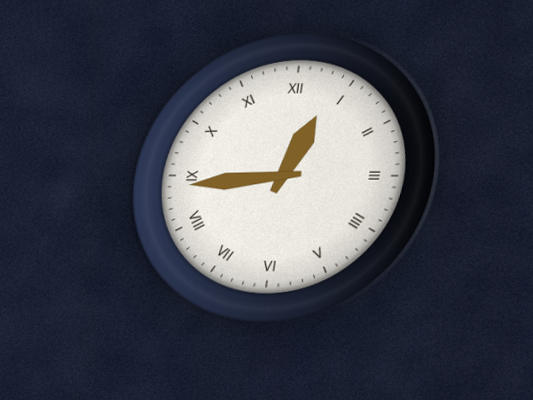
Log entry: 12:44
